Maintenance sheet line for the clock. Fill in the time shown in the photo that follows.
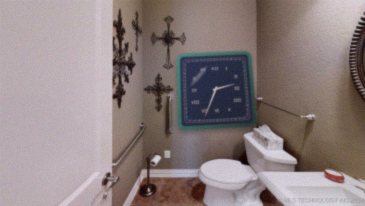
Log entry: 2:34
